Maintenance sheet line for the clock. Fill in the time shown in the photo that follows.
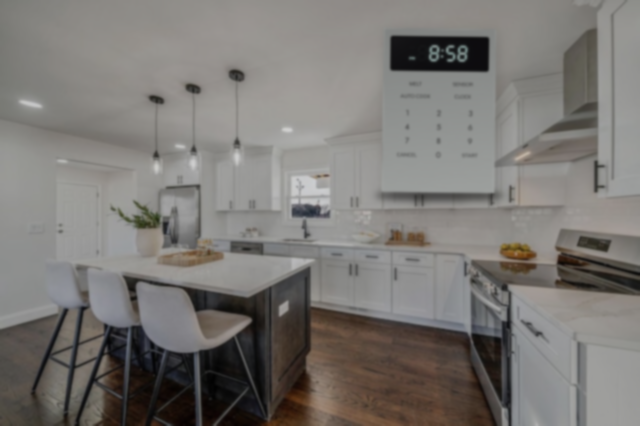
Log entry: 8:58
